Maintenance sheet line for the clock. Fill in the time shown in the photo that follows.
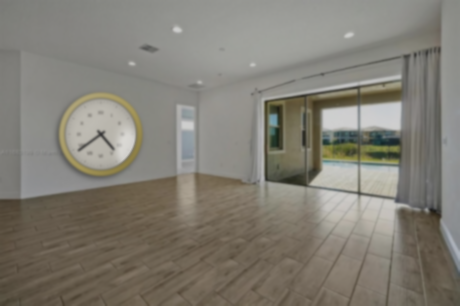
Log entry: 4:39
